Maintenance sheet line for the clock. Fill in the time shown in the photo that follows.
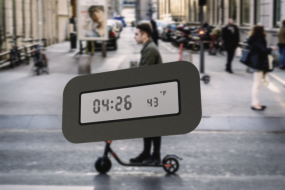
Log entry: 4:26
